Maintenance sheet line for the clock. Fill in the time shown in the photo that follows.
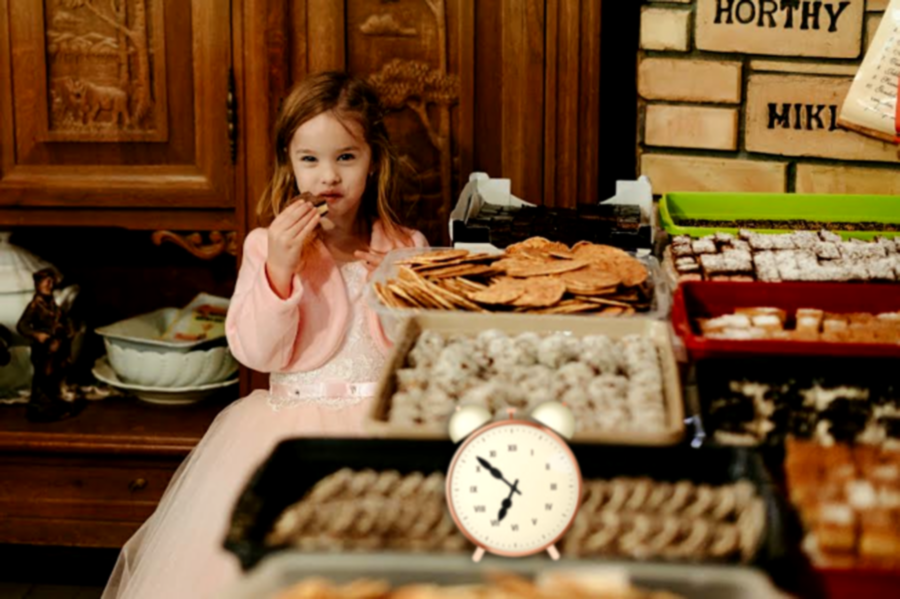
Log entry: 6:52
